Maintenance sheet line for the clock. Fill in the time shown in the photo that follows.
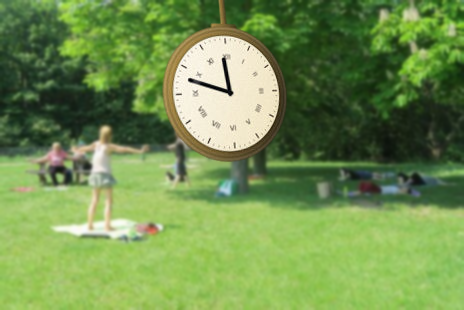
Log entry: 11:48
